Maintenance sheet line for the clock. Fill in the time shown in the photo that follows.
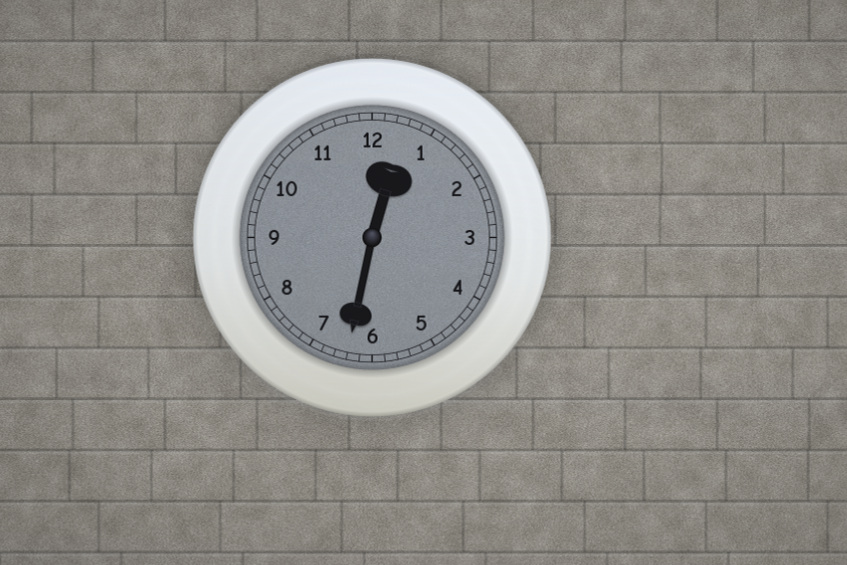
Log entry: 12:32
